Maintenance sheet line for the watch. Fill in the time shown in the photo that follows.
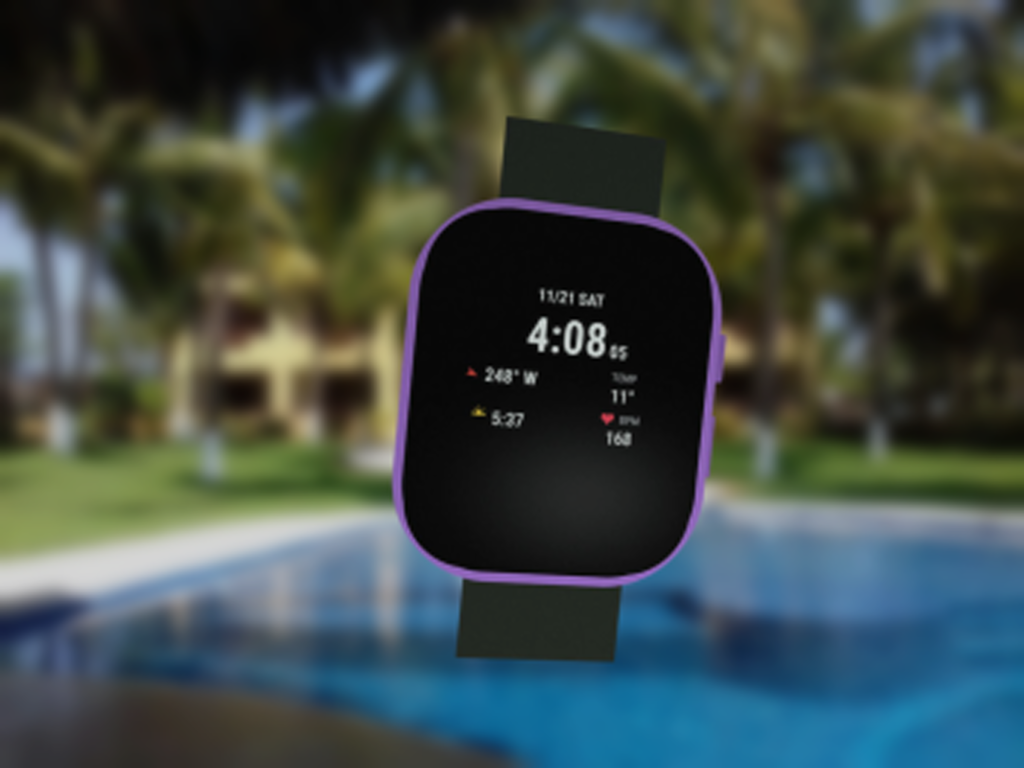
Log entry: 4:08
